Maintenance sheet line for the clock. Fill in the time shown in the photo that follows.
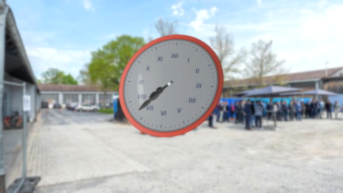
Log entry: 7:37
